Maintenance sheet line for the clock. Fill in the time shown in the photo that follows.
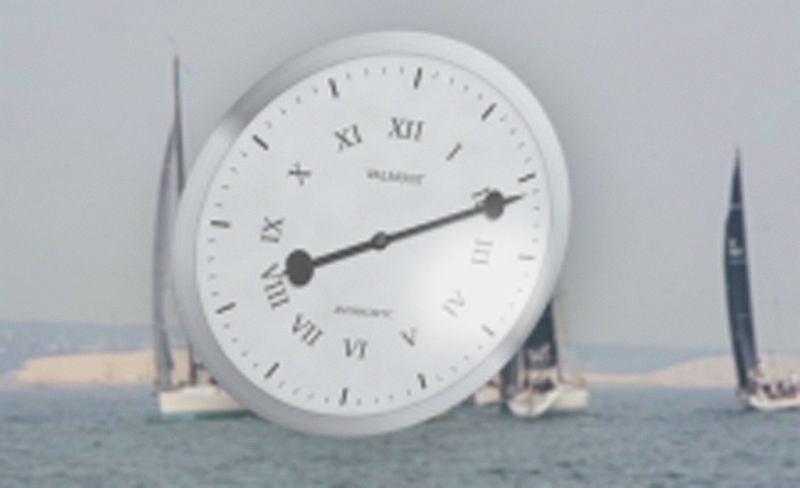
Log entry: 8:11
